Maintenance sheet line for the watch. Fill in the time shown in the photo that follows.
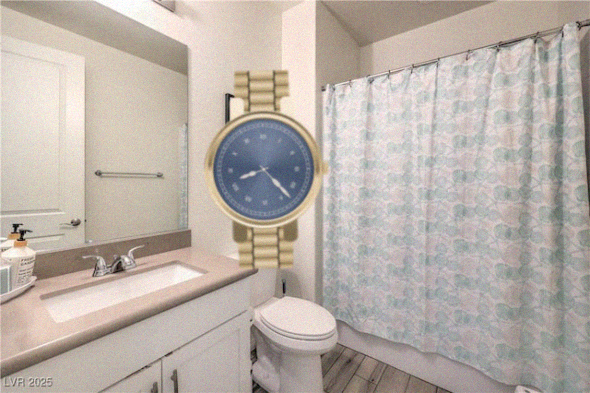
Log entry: 8:23
